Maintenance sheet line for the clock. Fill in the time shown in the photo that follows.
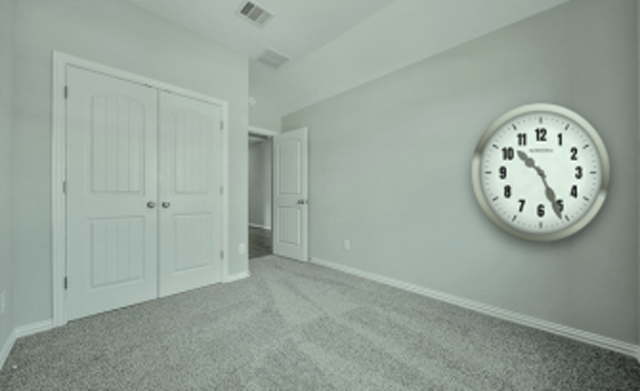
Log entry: 10:26
